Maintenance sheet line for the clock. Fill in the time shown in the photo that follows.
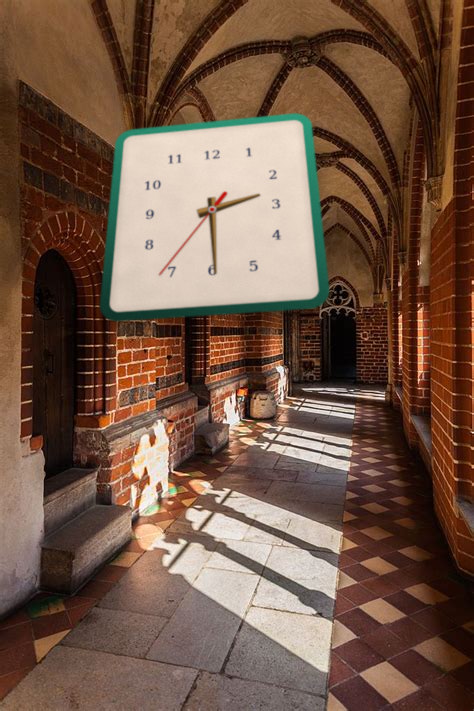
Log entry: 2:29:36
